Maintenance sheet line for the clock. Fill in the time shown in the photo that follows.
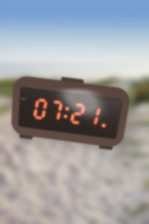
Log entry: 7:21
